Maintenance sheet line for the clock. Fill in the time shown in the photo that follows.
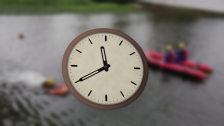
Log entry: 11:40
